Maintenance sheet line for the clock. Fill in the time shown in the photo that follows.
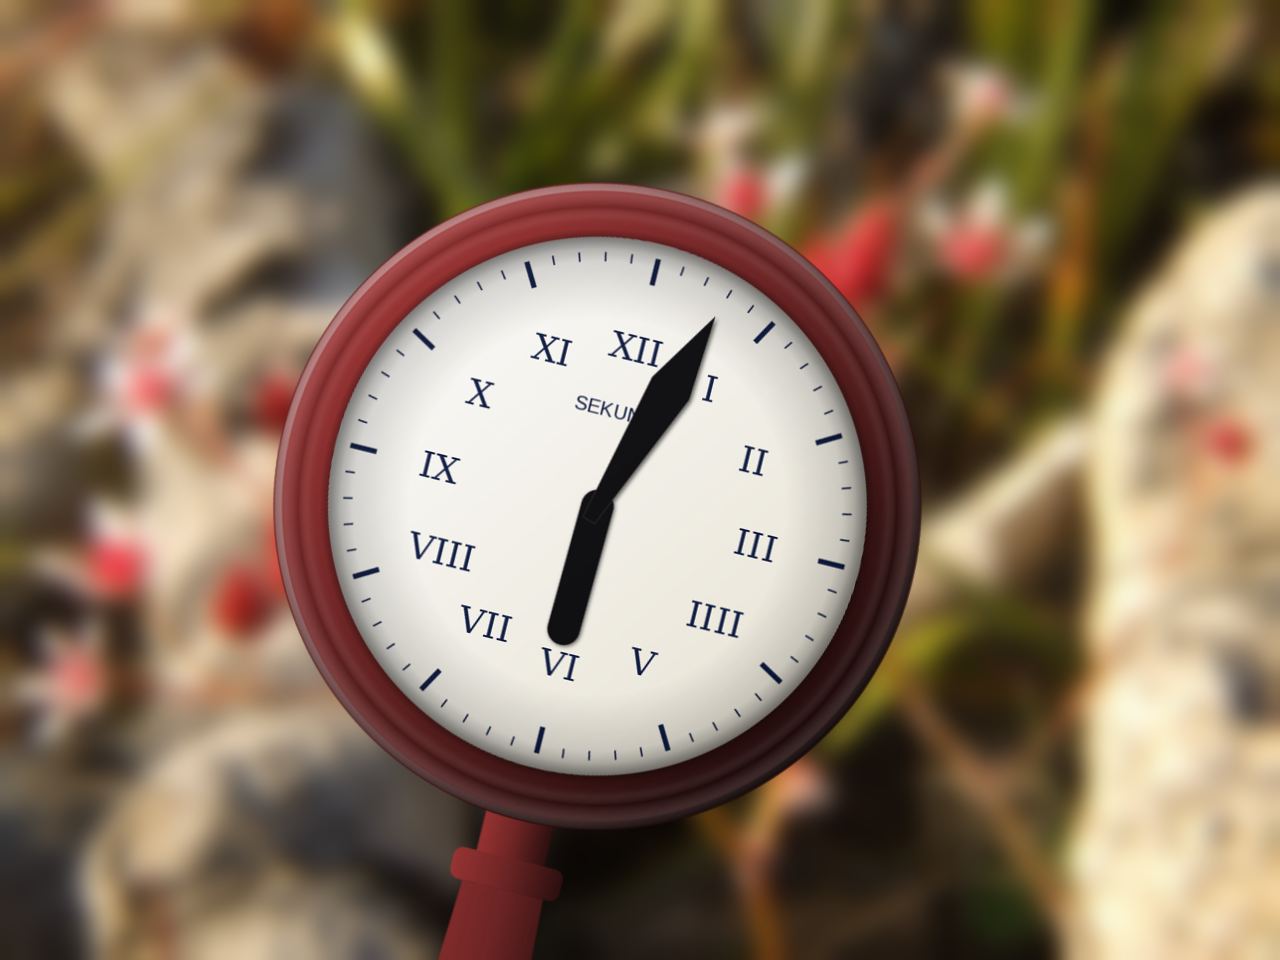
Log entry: 6:03
